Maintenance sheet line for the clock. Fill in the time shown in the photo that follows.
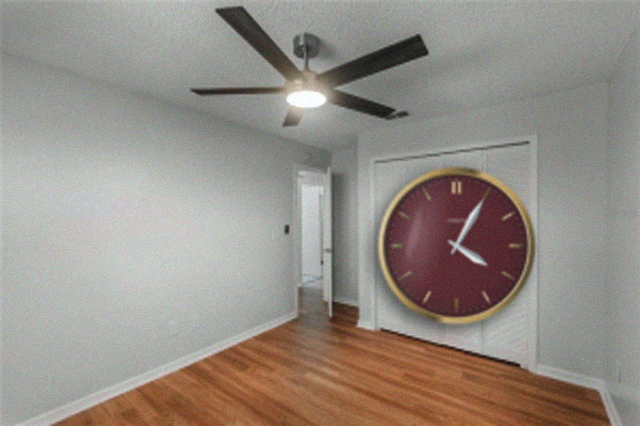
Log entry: 4:05
